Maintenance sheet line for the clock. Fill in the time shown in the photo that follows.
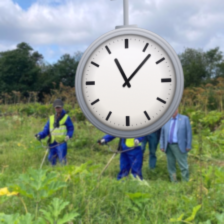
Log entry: 11:07
